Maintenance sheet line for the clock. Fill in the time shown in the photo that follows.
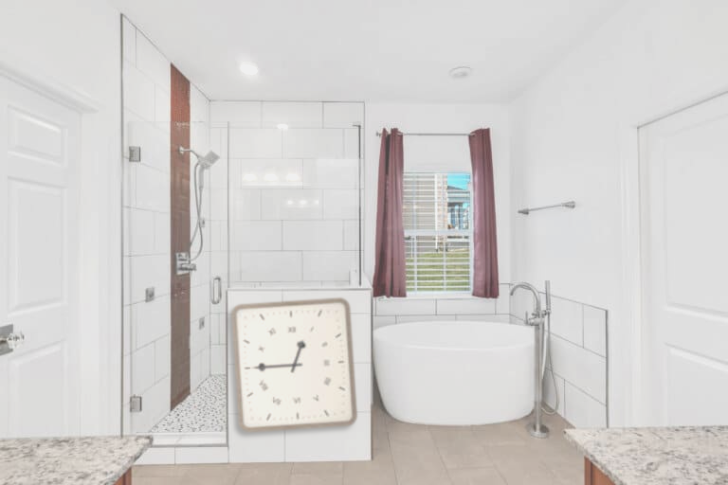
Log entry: 12:45
